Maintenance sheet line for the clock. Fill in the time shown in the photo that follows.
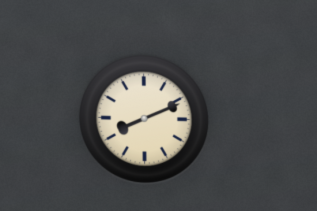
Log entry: 8:11
